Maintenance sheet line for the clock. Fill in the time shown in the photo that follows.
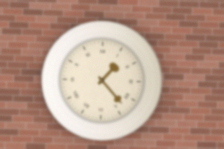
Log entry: 1:23
